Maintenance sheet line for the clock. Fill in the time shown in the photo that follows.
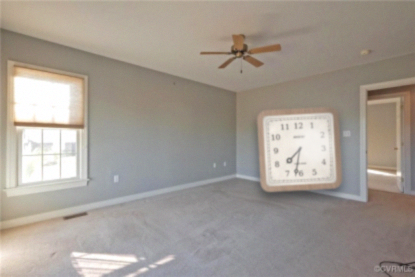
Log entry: 7:32
